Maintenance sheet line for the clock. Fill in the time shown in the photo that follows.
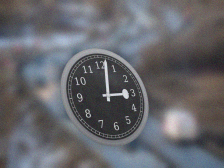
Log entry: 3:02
